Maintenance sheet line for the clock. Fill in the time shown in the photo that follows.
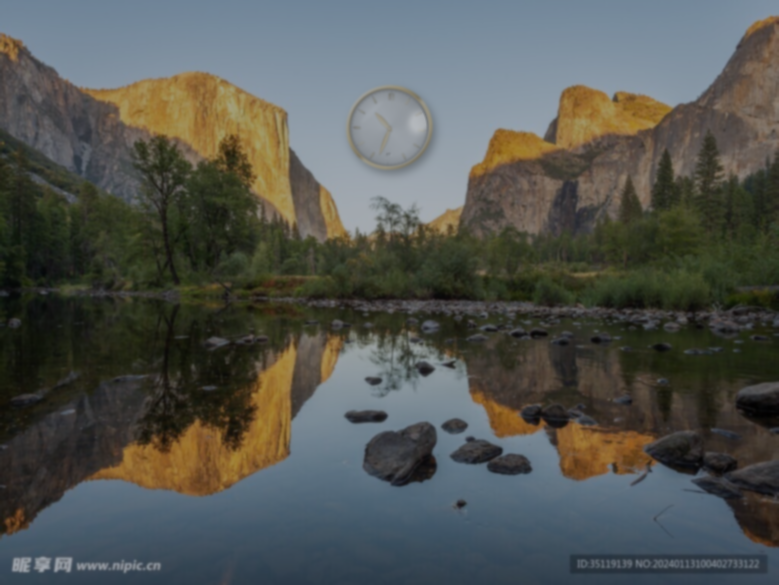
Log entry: 10:33
